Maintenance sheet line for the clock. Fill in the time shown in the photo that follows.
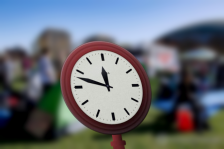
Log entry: 11:48
